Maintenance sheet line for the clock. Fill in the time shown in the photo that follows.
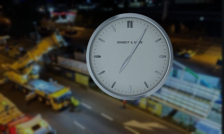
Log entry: 7:05
